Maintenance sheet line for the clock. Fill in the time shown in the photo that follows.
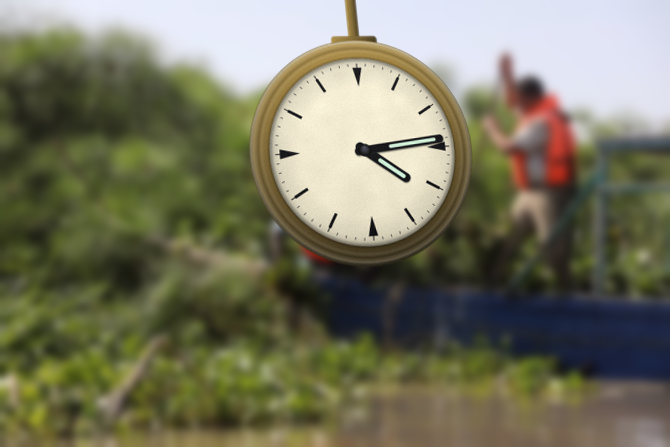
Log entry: 4:14
